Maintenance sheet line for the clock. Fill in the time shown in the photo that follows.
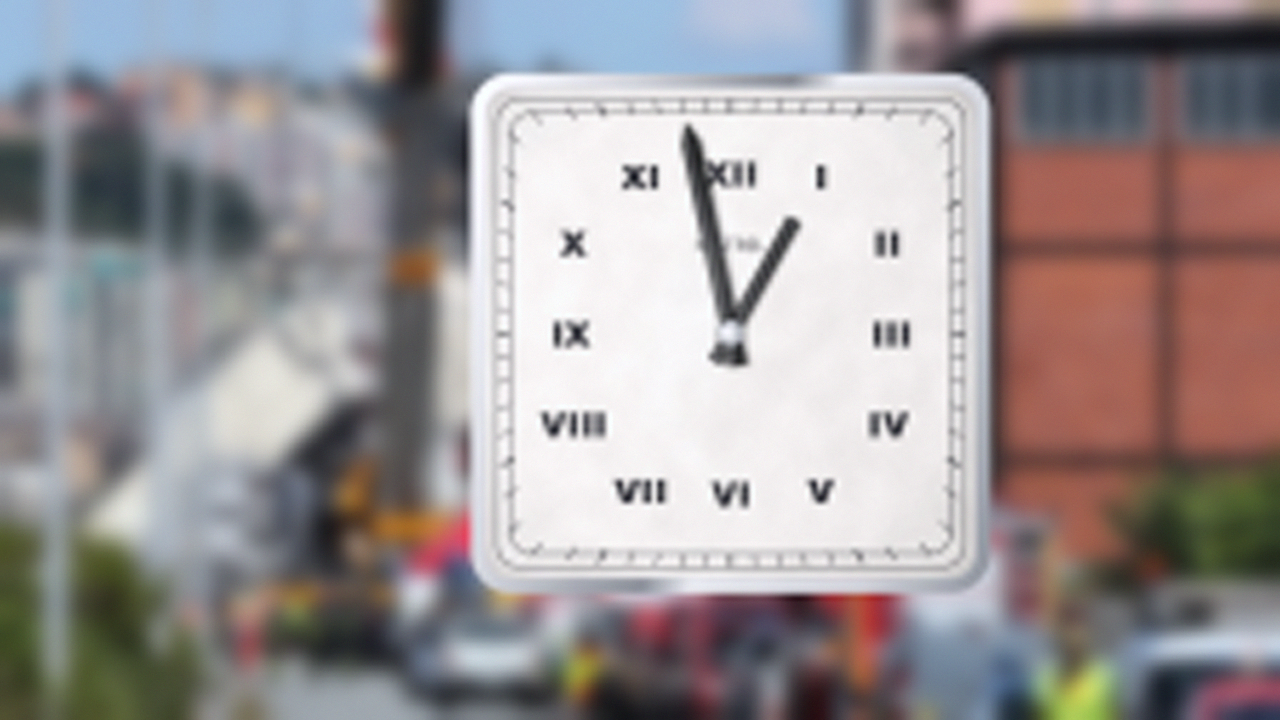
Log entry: 12:58
